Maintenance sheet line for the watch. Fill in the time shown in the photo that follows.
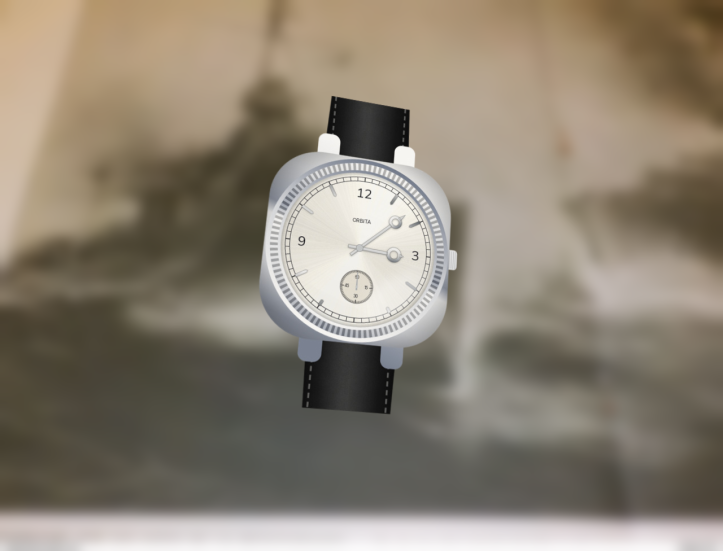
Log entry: 3:08
